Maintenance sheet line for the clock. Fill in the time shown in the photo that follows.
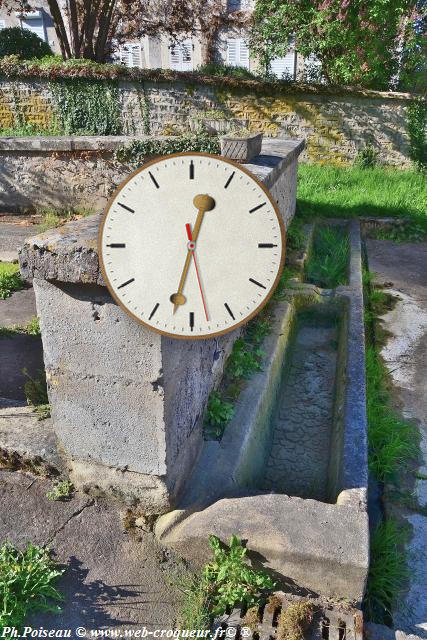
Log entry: 12:32:28
